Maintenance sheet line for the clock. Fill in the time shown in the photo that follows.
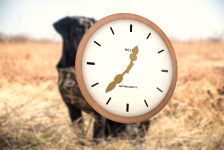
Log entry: 12:37
